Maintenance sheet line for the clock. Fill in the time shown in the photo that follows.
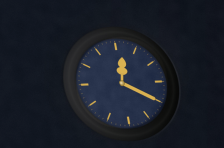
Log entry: 12:20
